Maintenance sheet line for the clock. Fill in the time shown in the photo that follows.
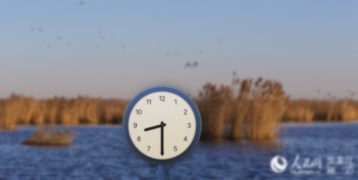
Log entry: 8:30
